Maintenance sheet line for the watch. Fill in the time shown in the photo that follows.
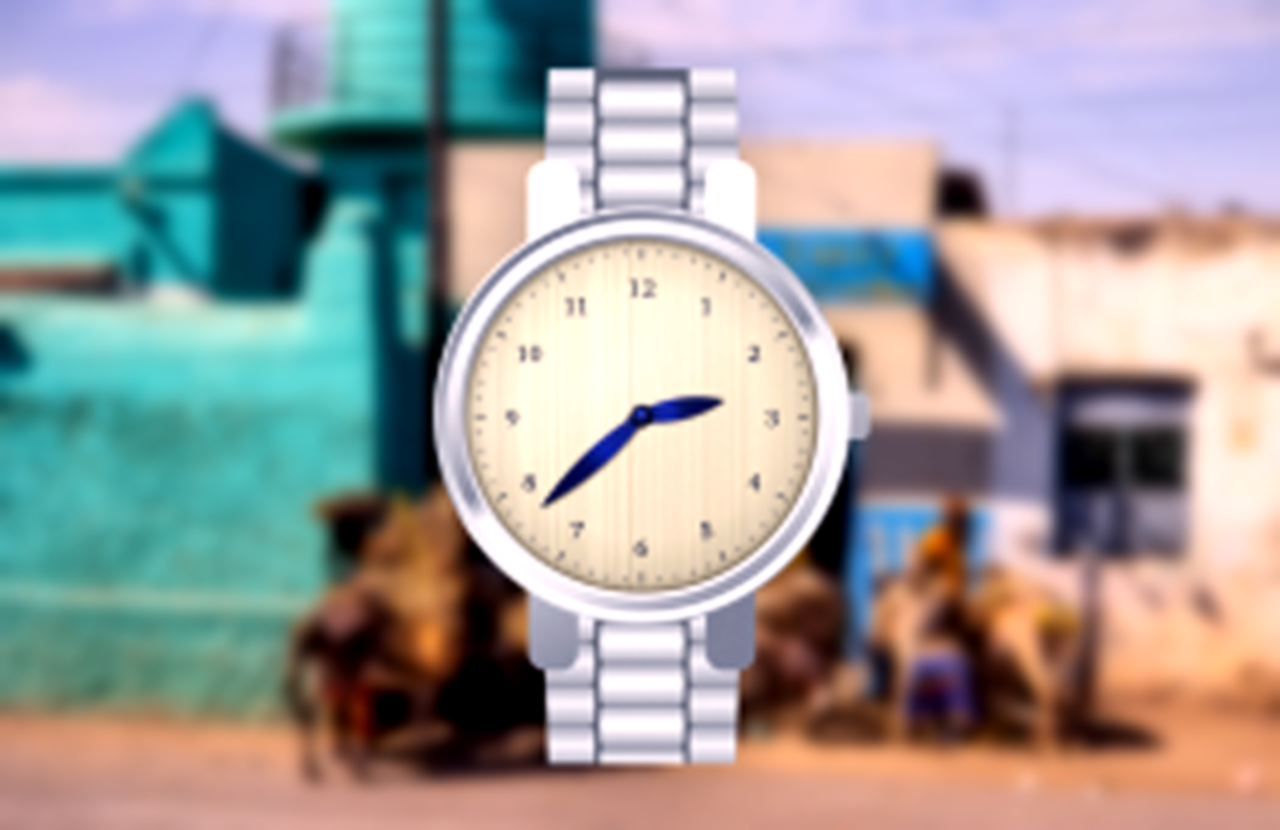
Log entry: 2:38
